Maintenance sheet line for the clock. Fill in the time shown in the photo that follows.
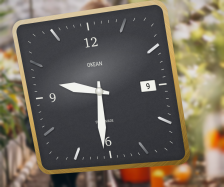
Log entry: 9:31
